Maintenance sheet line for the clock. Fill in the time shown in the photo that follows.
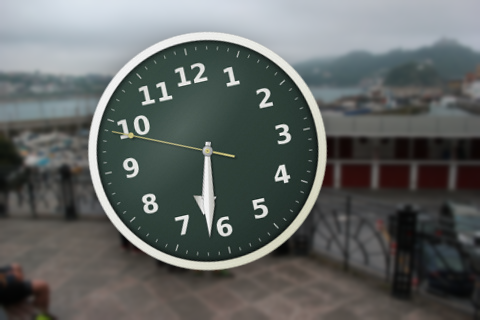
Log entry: 6:31:49
